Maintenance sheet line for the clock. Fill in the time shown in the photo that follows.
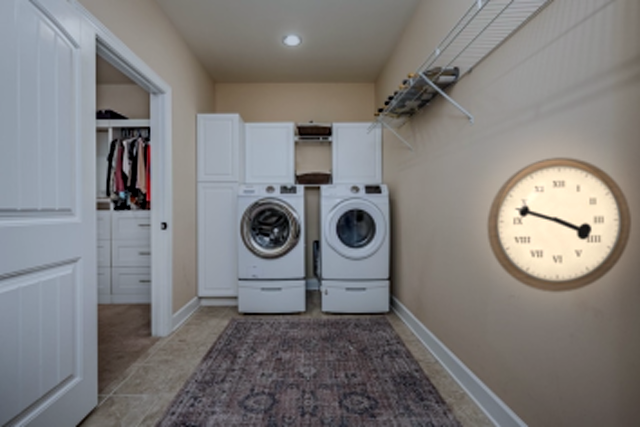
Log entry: 3:48
